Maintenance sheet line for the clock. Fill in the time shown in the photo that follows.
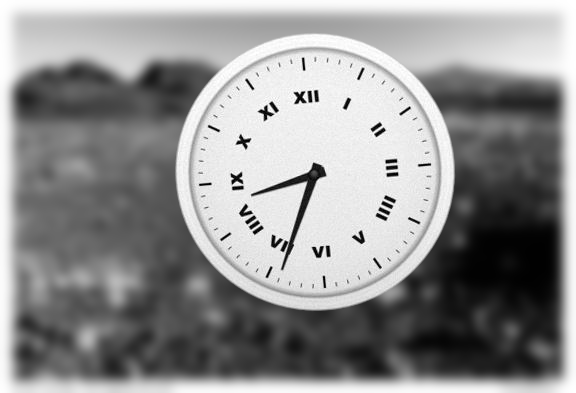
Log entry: 8:34
